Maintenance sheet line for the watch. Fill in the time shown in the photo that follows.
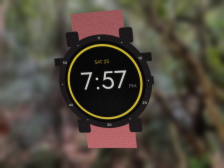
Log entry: 7:57
